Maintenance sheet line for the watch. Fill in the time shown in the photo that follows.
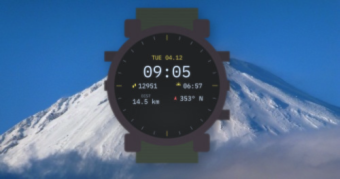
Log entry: 9:05
